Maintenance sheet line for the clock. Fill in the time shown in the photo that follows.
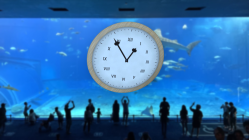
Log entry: 12:54
